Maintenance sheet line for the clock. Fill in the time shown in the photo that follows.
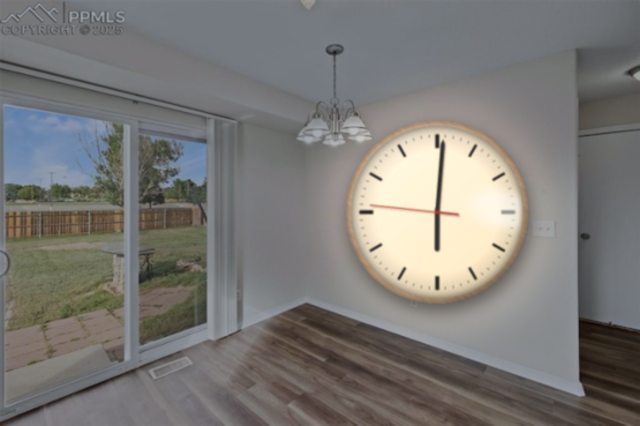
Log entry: 6:00:46
